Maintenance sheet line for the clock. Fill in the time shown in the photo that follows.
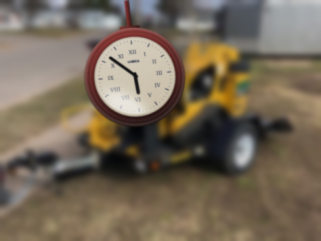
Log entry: 5:52
